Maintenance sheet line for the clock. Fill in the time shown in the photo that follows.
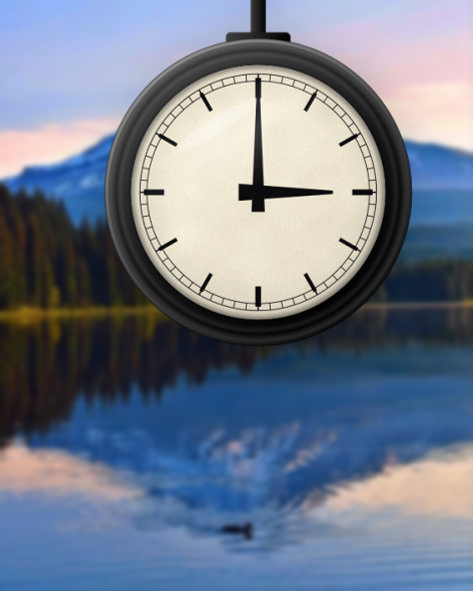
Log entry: 3:00
